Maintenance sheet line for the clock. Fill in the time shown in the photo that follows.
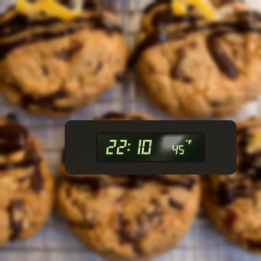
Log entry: 22:10
